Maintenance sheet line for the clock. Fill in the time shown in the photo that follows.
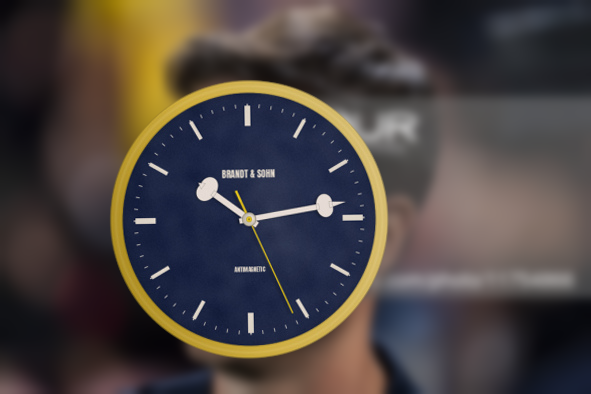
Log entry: 10:13:26
